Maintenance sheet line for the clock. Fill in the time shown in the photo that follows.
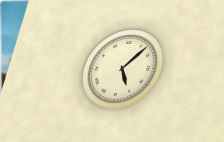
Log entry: 5:07
